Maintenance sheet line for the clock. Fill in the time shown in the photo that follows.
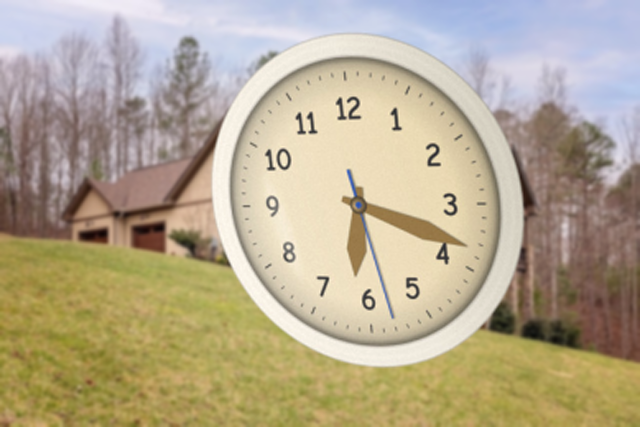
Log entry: 6:18:28
